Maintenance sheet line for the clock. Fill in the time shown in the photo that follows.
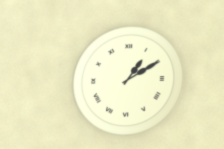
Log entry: 1:10
